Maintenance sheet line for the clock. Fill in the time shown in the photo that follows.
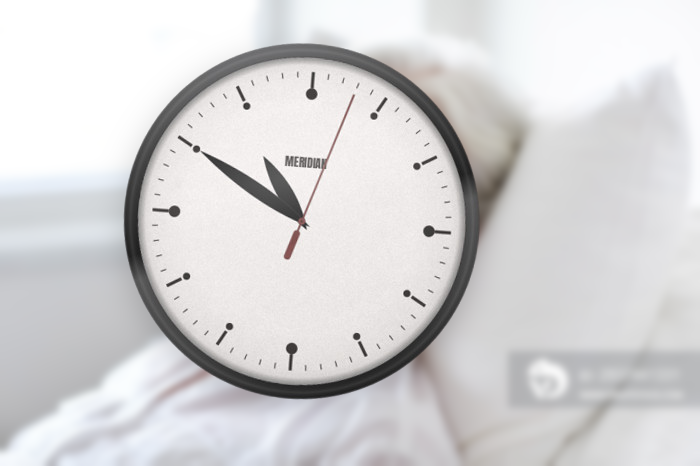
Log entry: 10:50:03
